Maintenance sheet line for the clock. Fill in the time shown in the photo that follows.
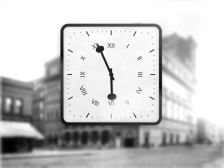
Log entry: 5:56
